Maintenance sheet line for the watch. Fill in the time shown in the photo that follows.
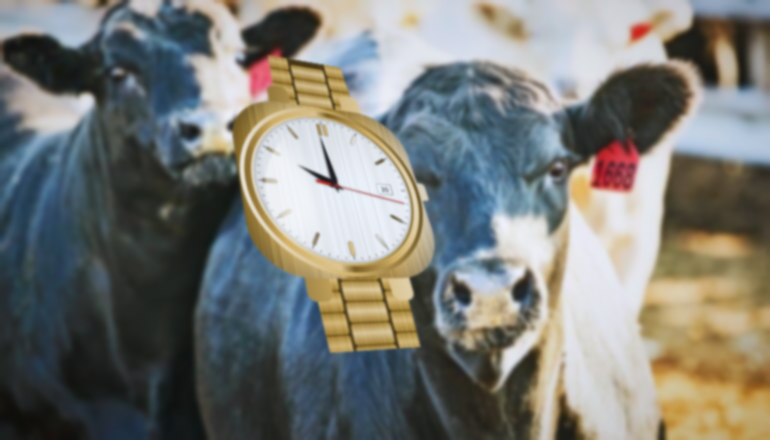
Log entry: 9:59:17
